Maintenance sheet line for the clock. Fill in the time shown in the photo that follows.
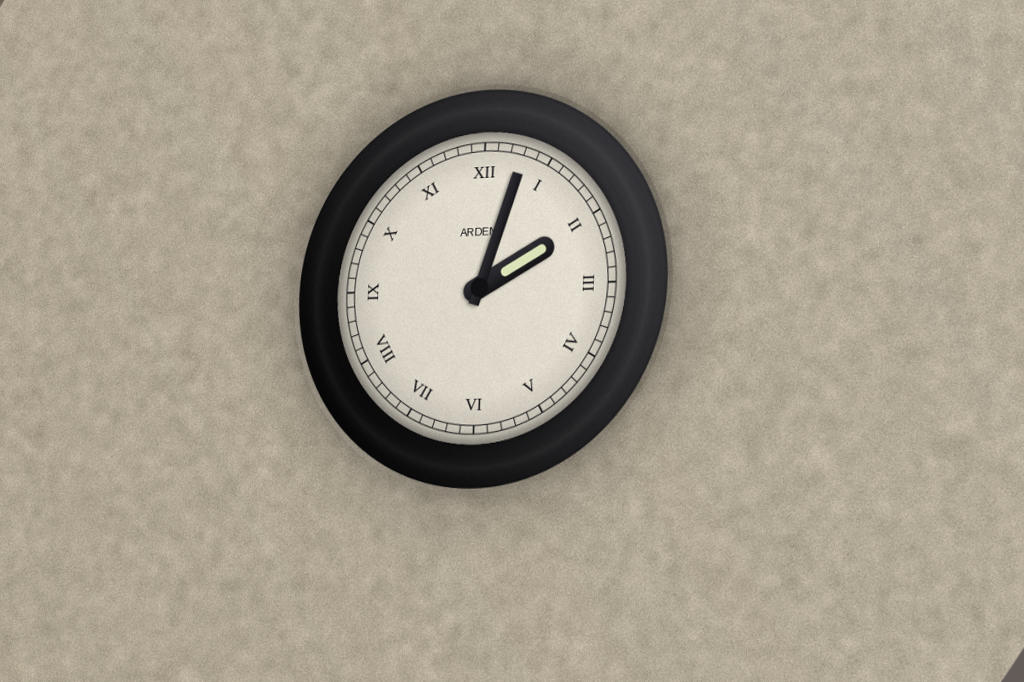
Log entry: 2:03
